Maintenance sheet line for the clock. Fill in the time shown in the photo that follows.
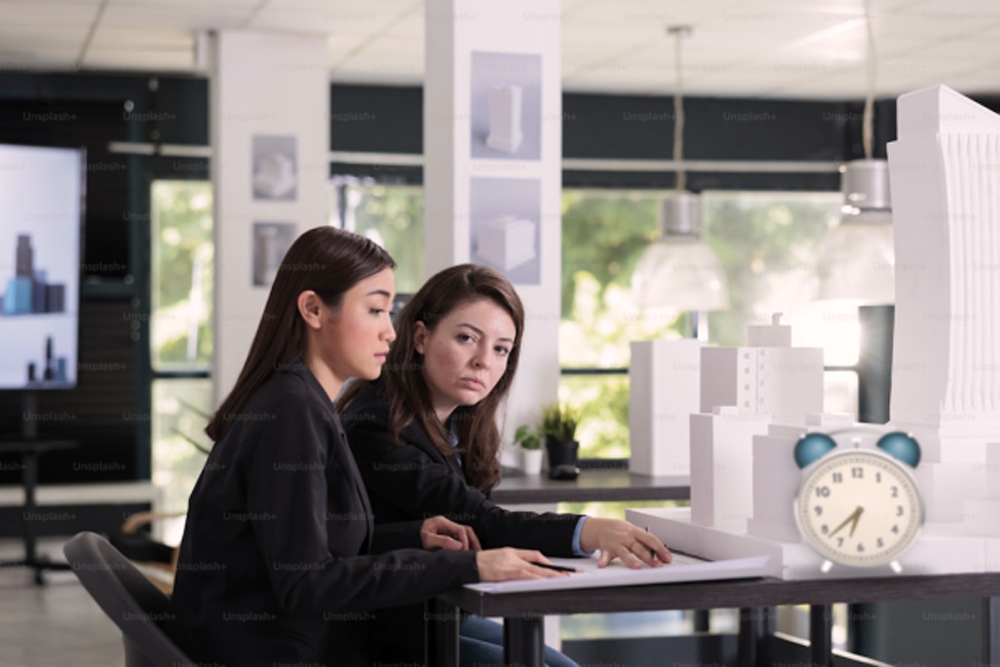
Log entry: 6:38
